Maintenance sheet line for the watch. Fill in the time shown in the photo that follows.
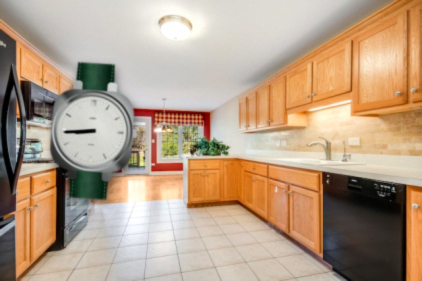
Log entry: 8:44
